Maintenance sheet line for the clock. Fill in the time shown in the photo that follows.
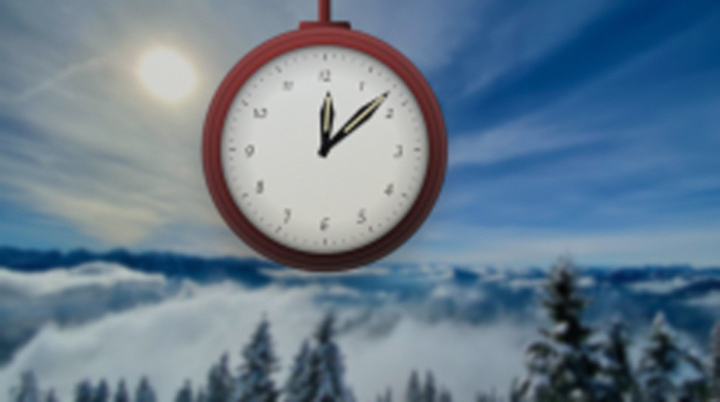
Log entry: 12:08
